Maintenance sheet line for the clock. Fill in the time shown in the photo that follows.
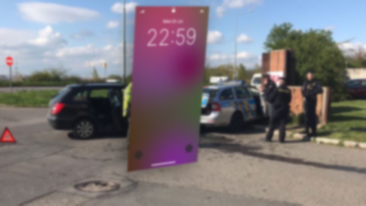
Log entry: 22:59
